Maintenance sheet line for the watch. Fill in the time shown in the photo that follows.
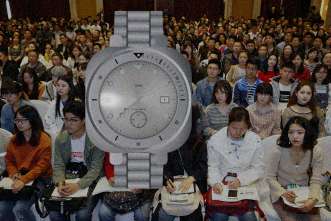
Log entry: 7:38
